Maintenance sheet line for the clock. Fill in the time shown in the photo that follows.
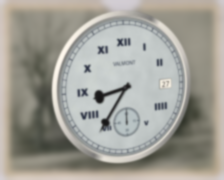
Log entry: 8:36
